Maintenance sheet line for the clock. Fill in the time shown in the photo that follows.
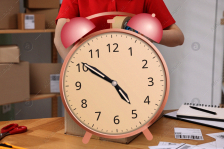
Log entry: 4:51
